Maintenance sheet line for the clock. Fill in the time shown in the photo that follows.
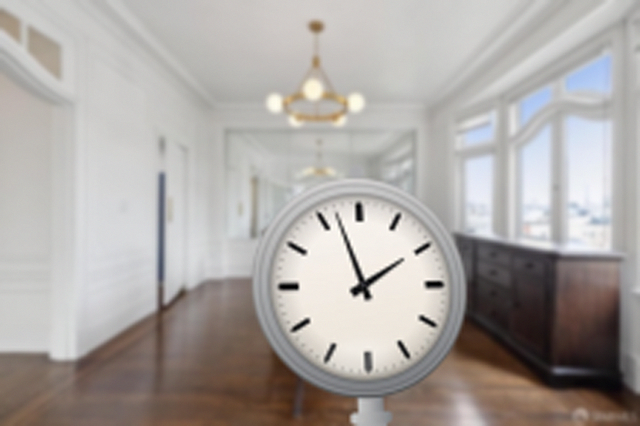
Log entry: 1:57
